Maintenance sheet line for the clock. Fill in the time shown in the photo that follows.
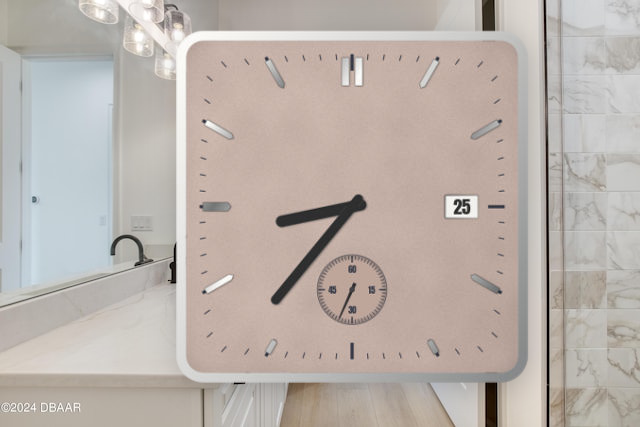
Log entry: 8:36:34
